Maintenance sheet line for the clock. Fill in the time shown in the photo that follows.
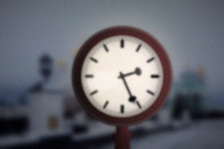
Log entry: 2:26
